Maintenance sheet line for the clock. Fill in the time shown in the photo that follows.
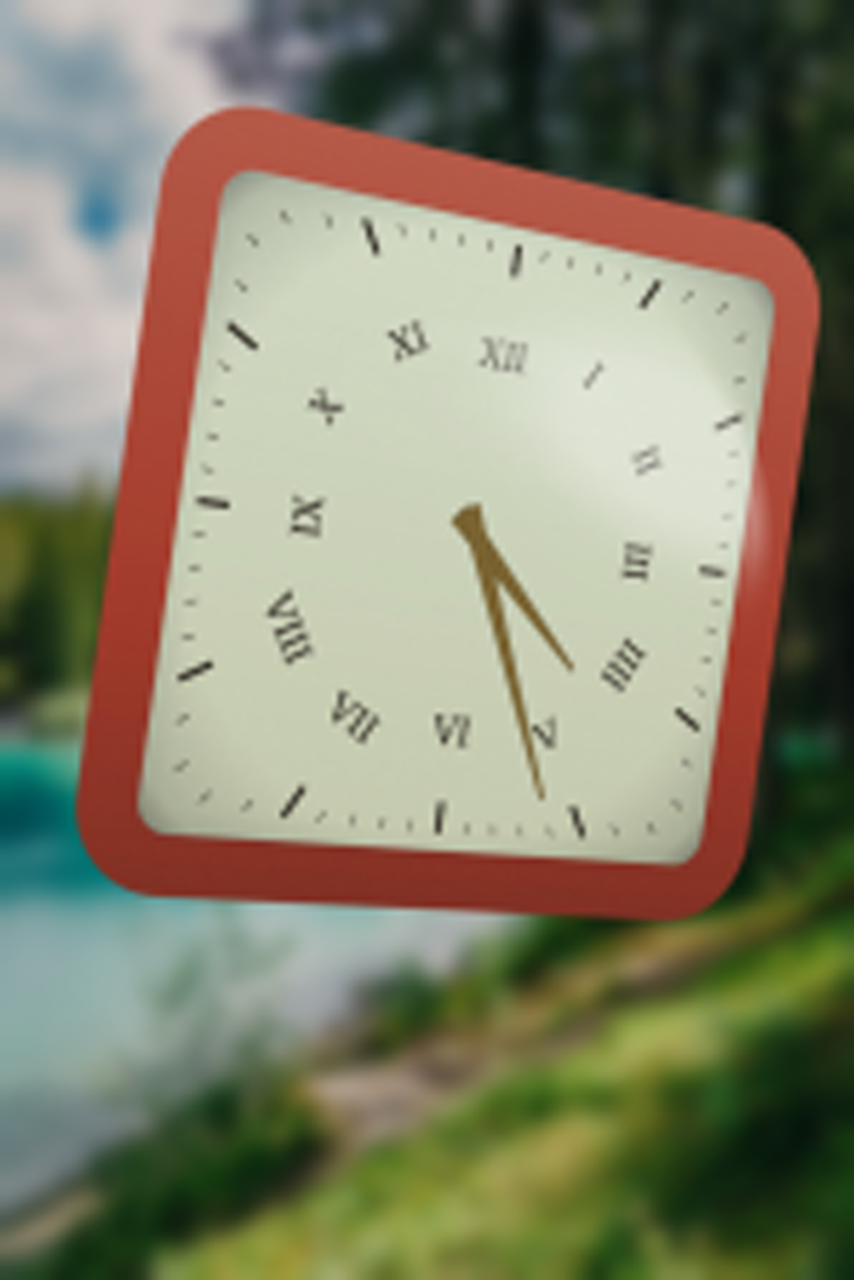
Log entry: 4:26
